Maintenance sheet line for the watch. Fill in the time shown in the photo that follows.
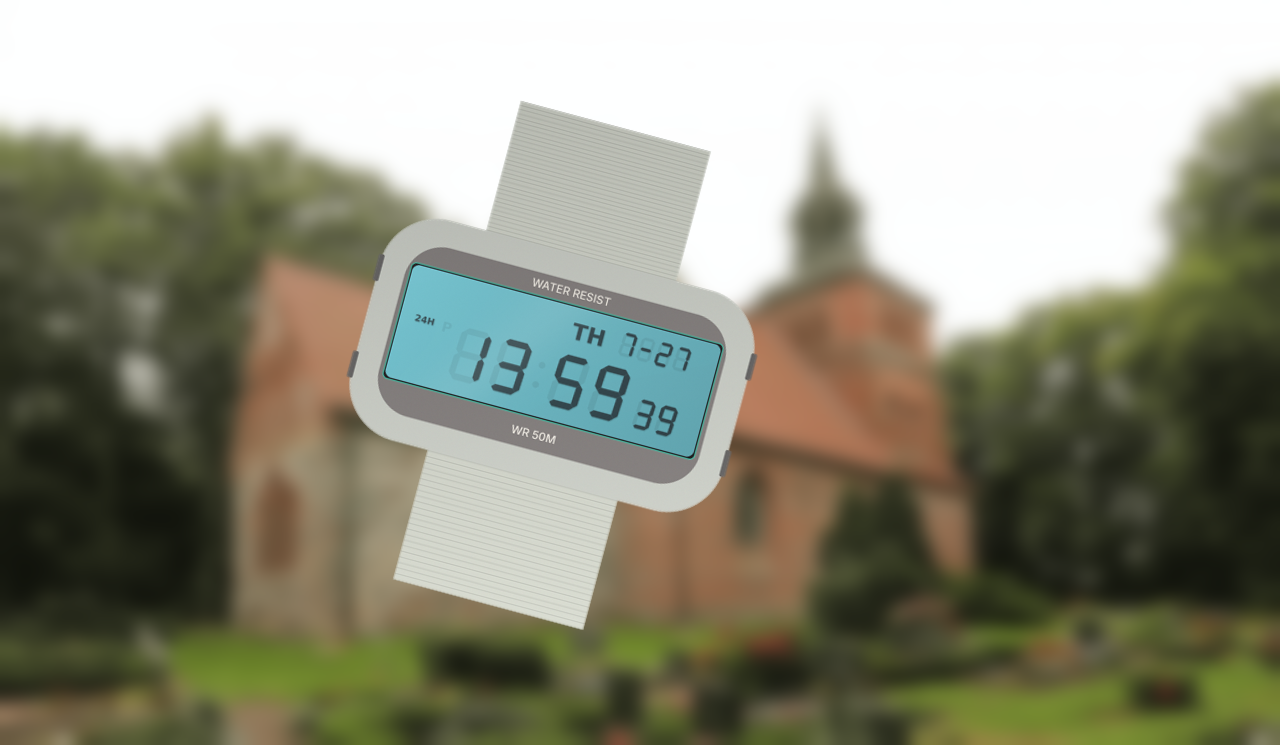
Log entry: 13:59:39
